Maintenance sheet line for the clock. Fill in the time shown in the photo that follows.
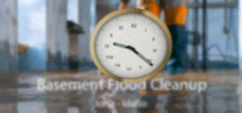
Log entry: 9:21
